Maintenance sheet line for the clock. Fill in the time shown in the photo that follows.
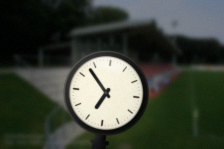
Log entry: 6:53
